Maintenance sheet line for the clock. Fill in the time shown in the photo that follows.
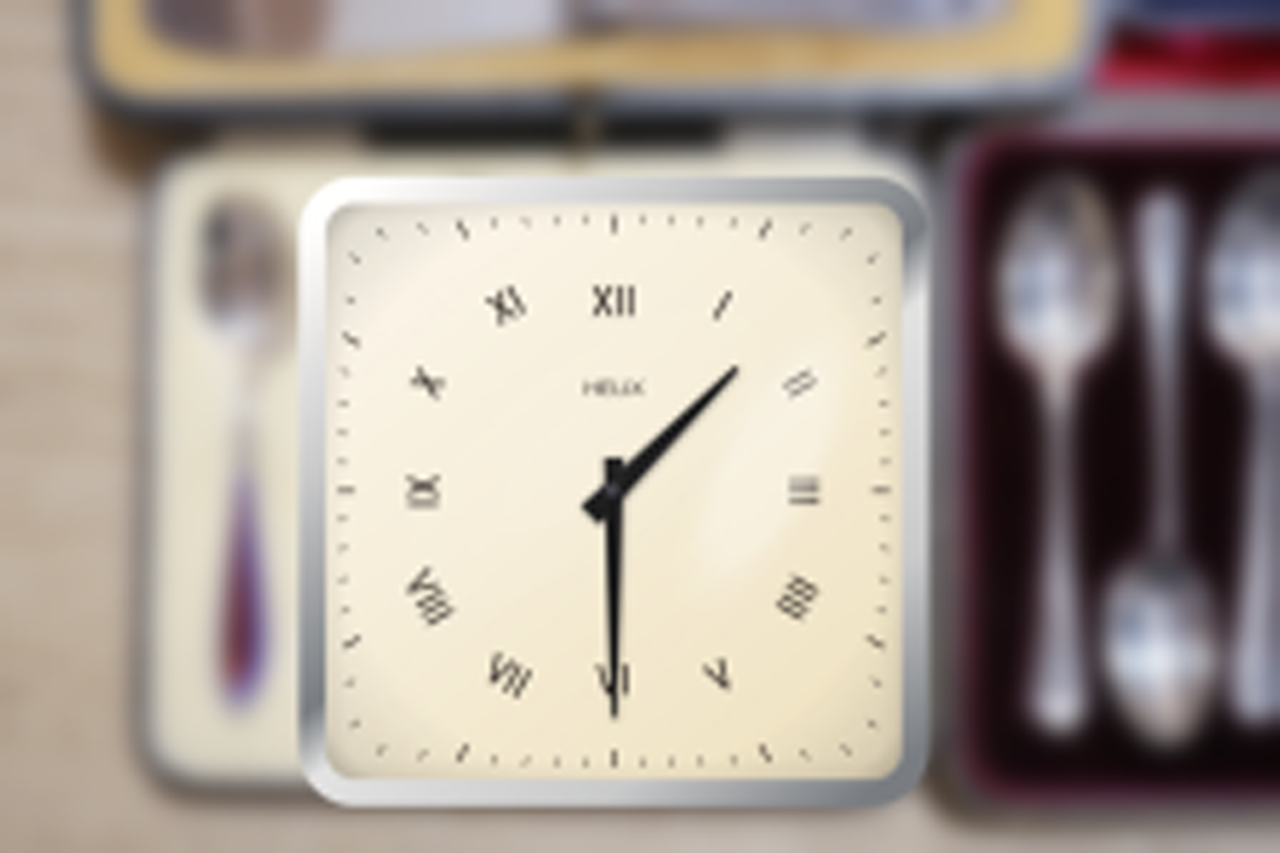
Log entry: 1:30
